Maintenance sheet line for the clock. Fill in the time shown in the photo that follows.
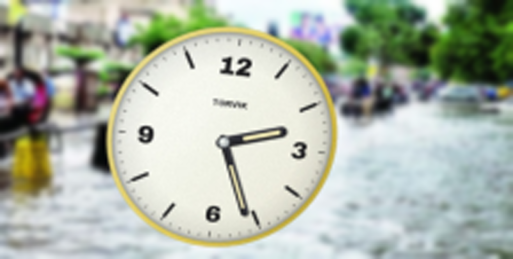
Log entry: 2:26
